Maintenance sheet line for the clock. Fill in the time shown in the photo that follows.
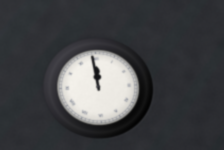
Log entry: 11:59
